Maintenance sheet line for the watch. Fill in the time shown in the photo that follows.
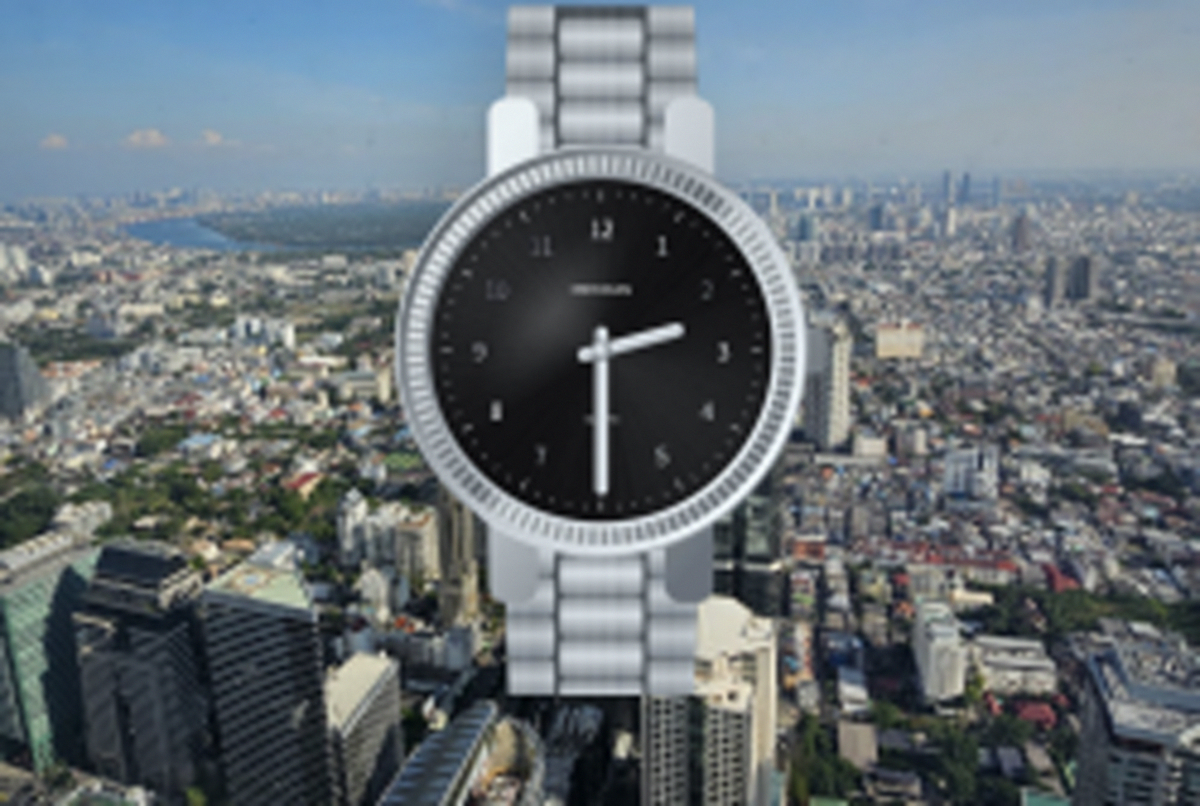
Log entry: 2:30
